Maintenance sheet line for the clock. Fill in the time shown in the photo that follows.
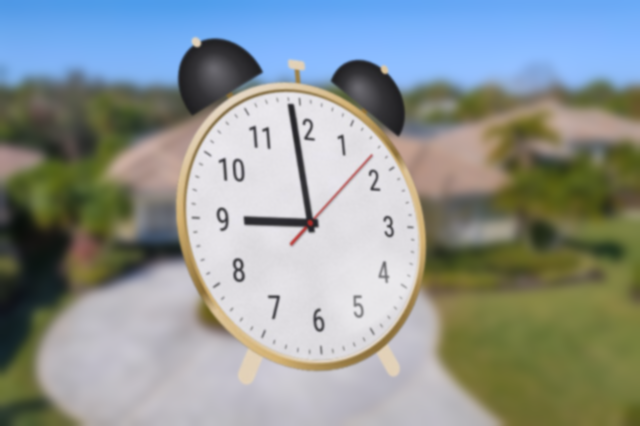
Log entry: 8:59:08
